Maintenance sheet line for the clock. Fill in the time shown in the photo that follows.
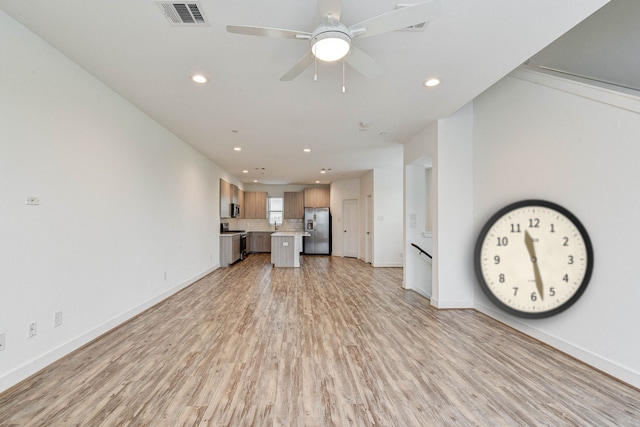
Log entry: 11:28
